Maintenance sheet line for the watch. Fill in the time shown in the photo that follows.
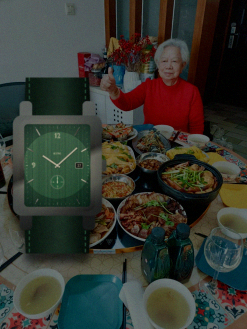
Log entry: 10:08
